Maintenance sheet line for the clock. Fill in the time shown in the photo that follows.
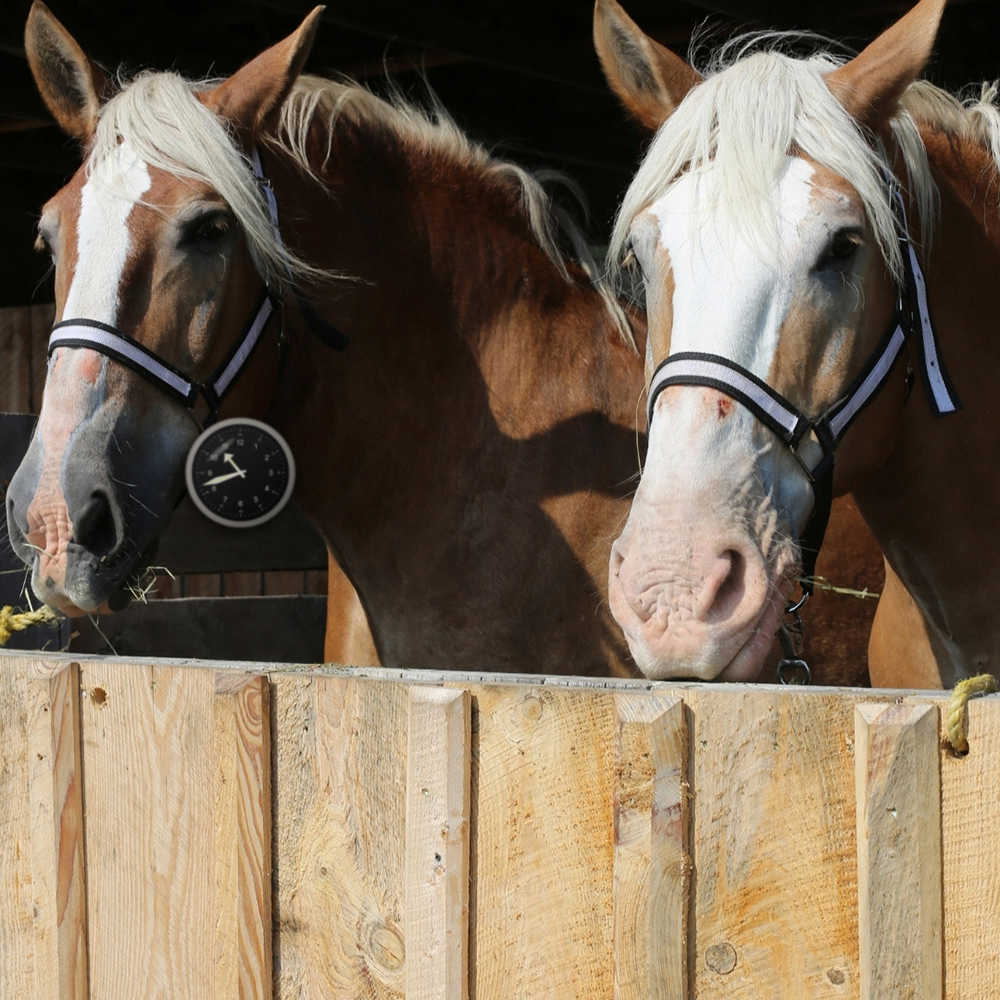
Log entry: 10:42
